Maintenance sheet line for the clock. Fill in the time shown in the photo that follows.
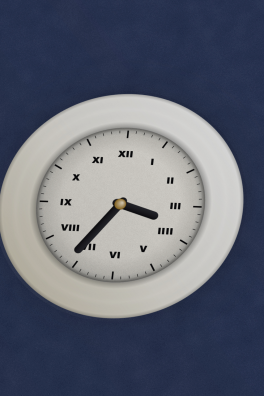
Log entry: 3:36
